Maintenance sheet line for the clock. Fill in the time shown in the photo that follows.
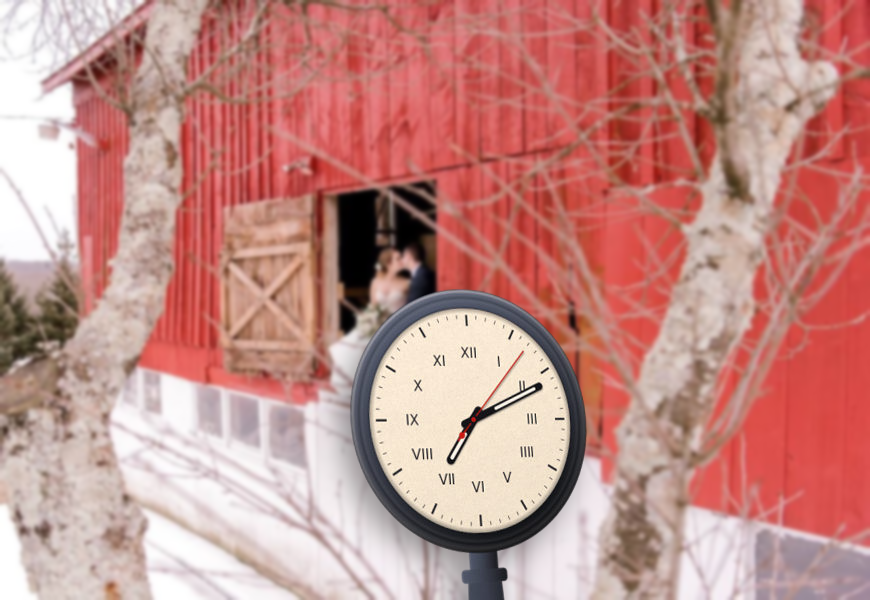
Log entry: 7:11:07
